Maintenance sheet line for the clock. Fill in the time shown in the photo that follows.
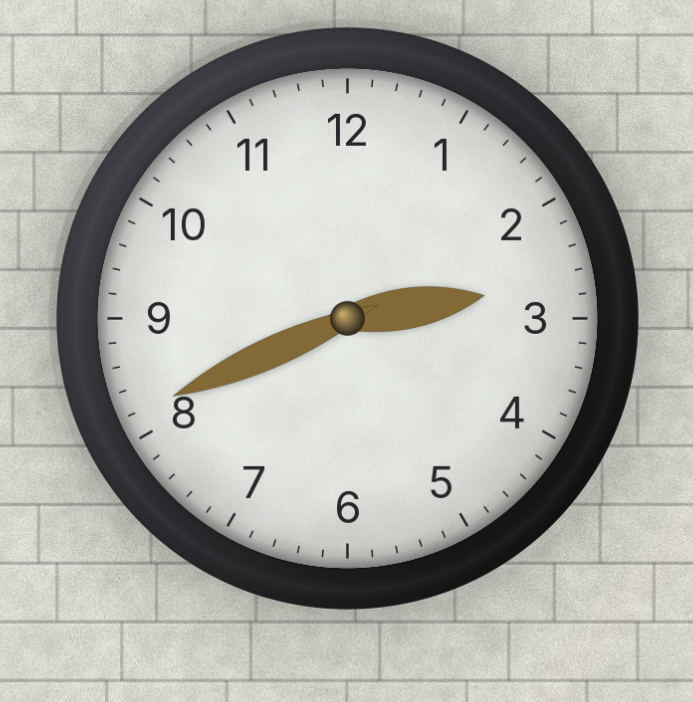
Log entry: 2:41
